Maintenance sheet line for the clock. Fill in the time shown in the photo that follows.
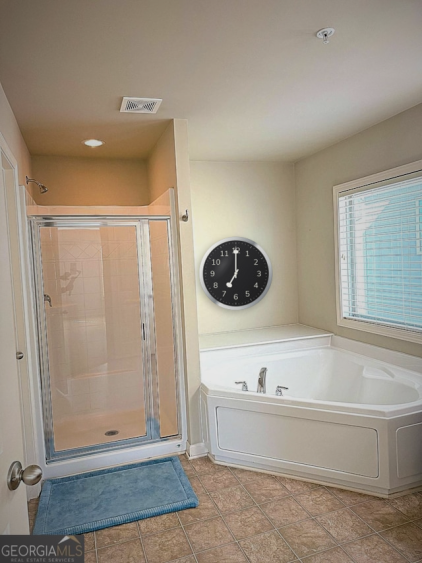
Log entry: 7:00
